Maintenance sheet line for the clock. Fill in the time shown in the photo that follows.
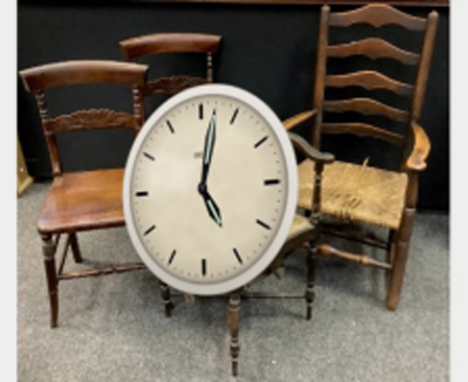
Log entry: 5:02
